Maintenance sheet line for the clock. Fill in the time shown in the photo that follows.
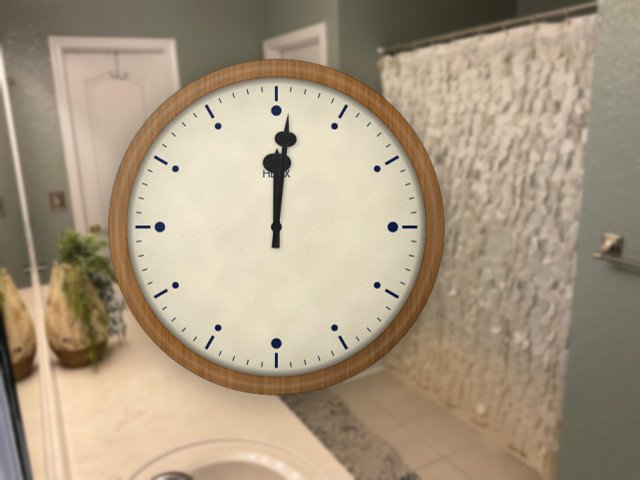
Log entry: 12:01
